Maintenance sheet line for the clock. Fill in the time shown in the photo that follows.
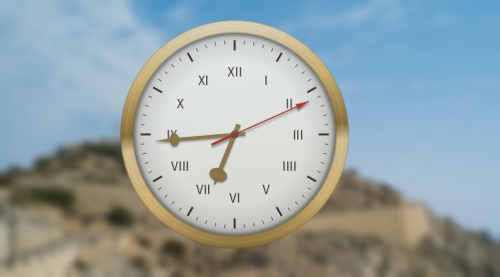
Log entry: 6:44:11
